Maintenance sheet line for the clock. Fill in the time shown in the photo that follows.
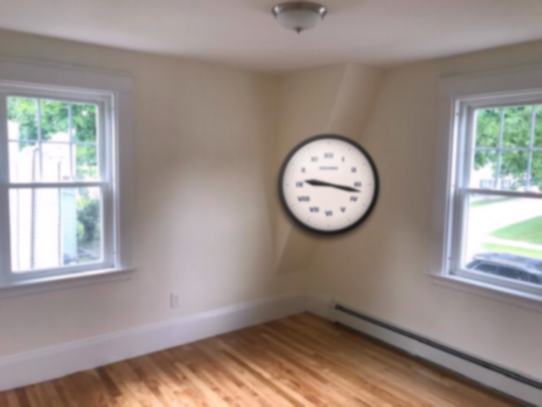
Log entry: 9:17
